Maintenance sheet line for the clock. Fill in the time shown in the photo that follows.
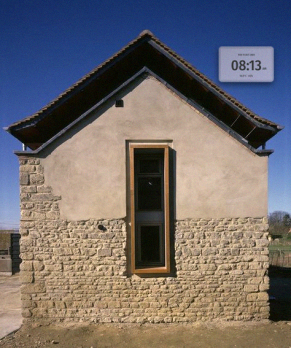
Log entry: 8:13
